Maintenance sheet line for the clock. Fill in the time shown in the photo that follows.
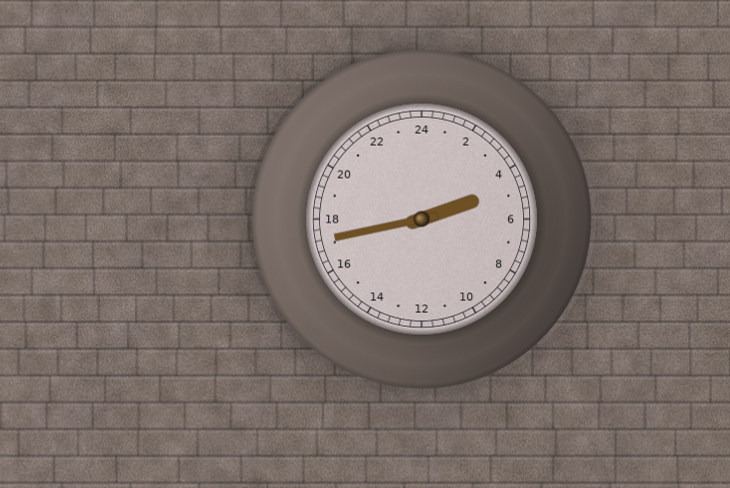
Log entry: 4:43
